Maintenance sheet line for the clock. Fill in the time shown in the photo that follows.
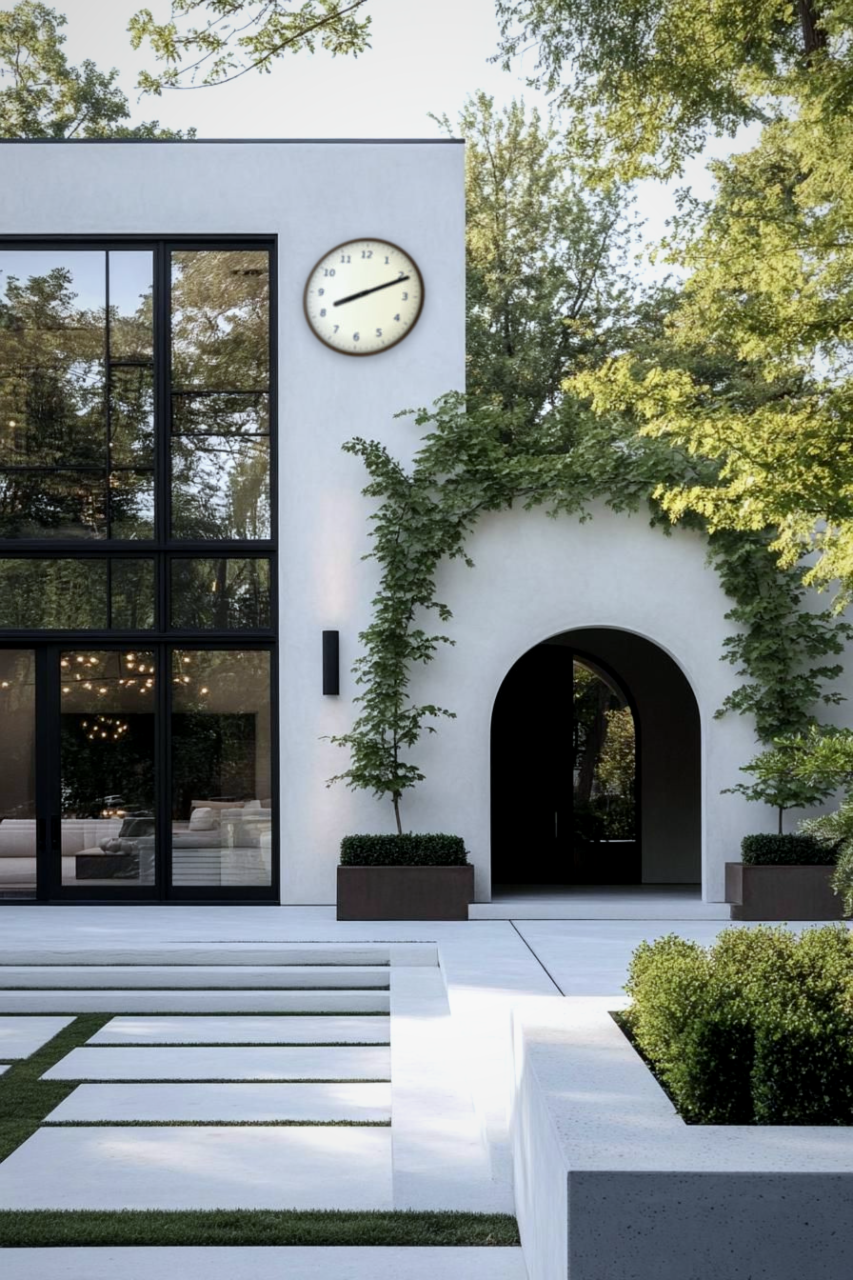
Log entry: 8:11
